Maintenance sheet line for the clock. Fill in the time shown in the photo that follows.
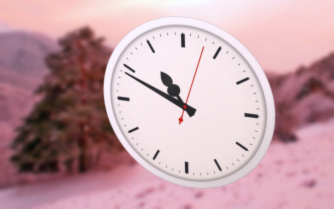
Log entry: 10:49:03
